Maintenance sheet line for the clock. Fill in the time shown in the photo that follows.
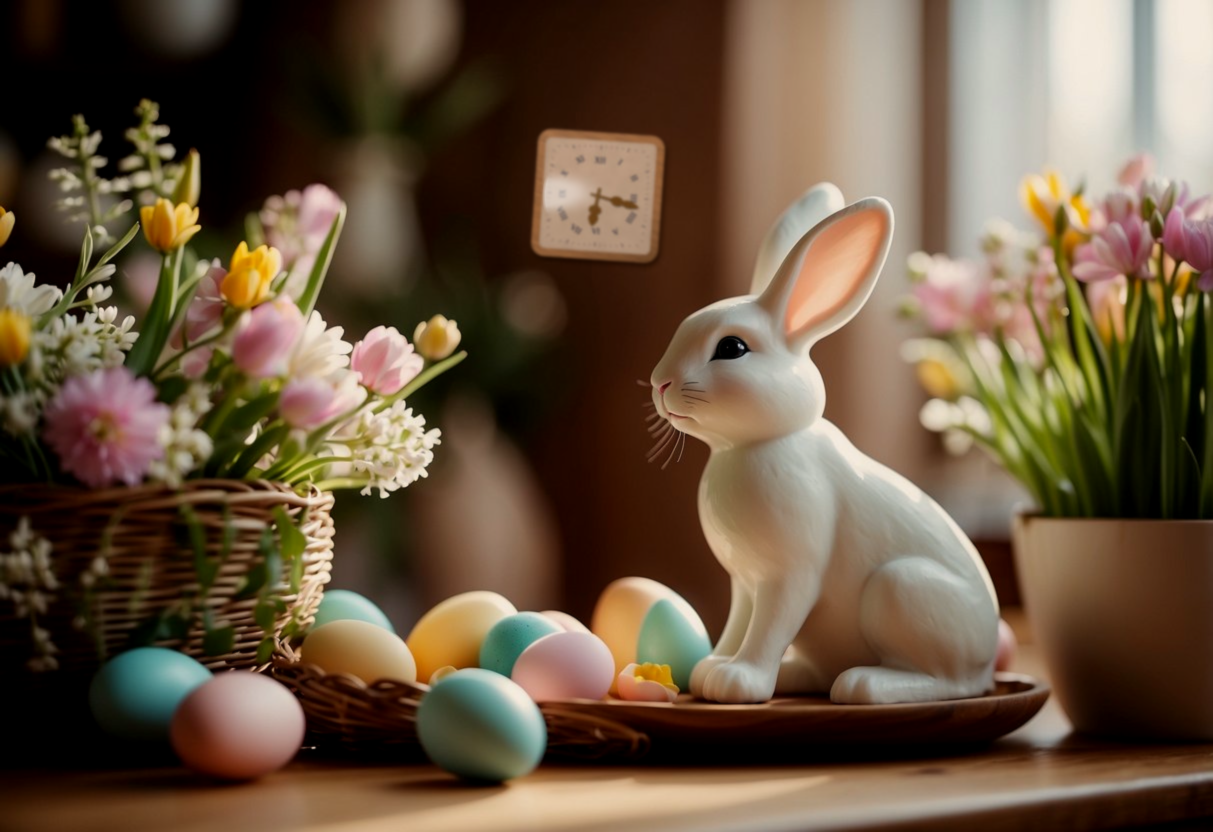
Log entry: 6:17
